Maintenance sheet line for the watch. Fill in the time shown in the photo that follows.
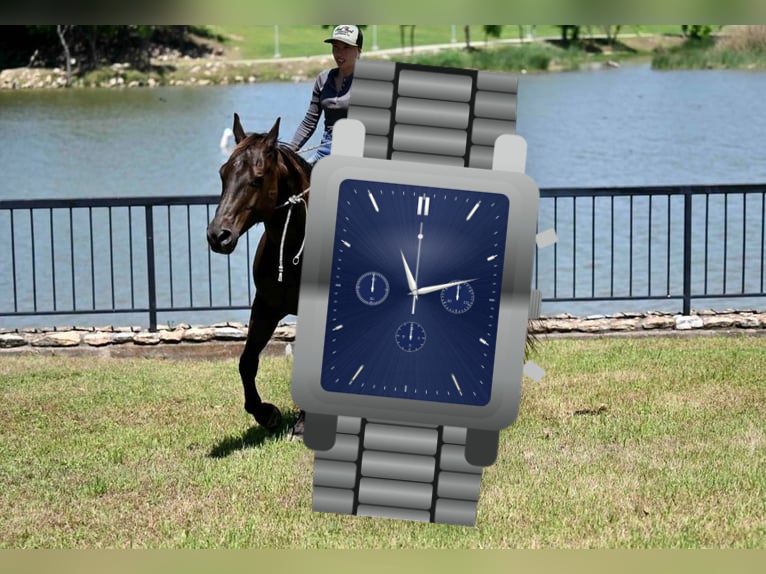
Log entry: 11:12
